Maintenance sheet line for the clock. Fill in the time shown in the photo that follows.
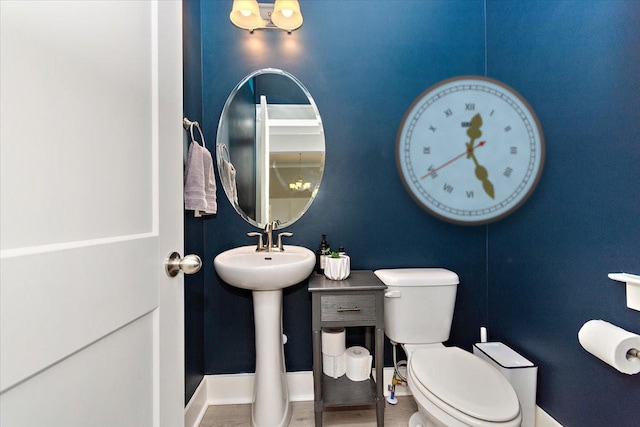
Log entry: 12:25:40
